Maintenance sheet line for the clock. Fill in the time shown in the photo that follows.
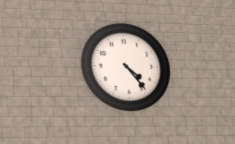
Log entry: 4:24
